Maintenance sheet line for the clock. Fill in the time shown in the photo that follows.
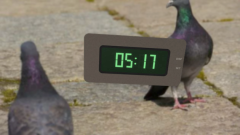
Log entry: 5:17
